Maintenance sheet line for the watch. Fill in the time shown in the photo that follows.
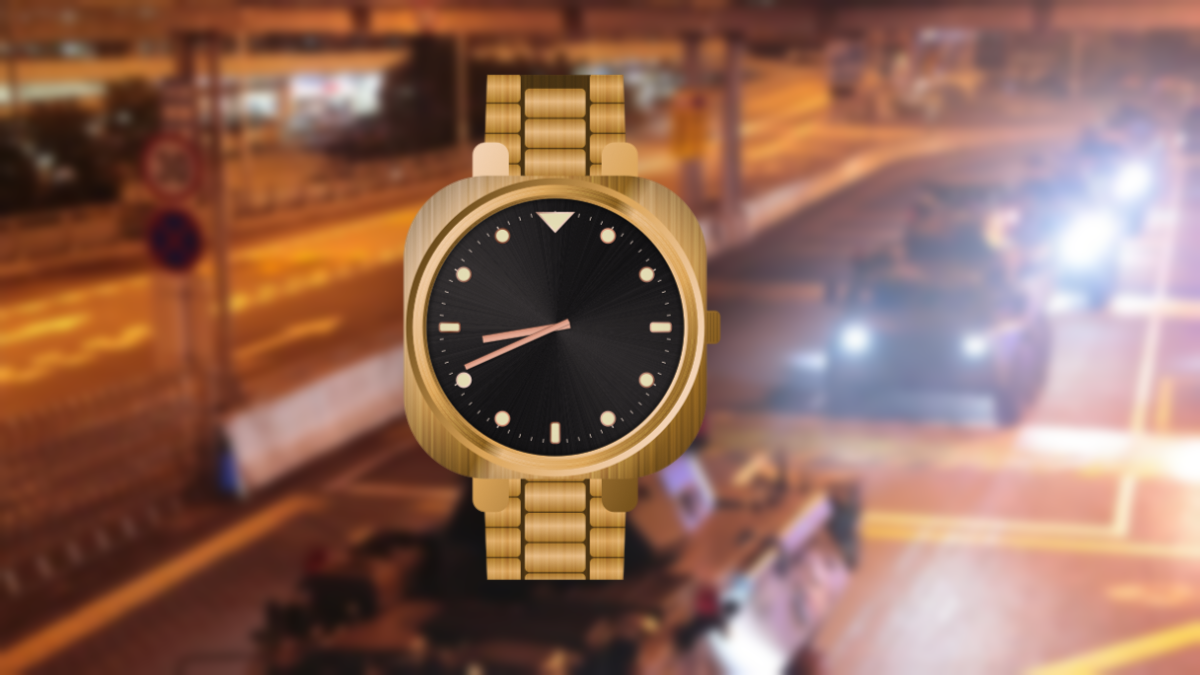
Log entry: 8:41
